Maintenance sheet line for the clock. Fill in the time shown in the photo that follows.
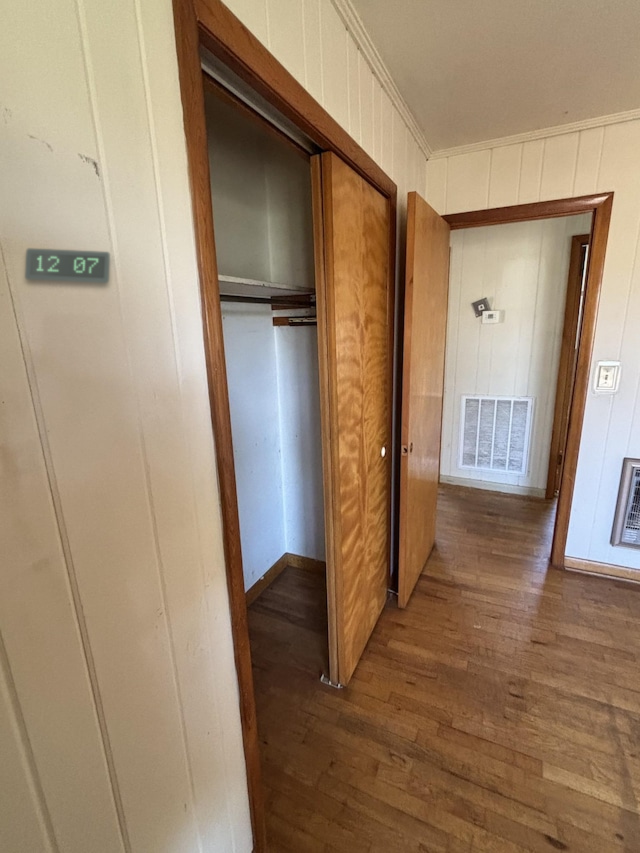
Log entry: 12:07
